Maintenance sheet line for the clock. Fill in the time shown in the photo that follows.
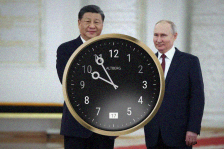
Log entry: 9:55
